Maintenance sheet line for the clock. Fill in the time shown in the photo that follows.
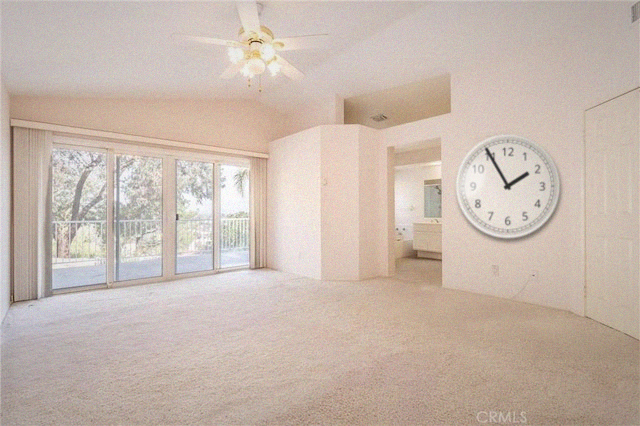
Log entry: 1:55
